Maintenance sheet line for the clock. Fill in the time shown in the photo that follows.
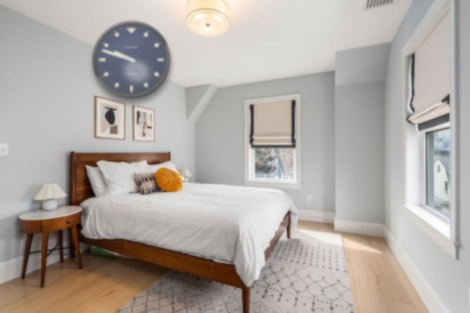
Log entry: 9:48
